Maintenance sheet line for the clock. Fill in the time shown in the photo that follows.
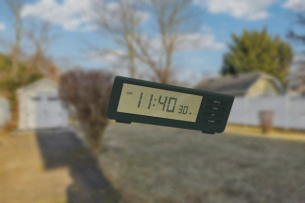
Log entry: 11:40:30
